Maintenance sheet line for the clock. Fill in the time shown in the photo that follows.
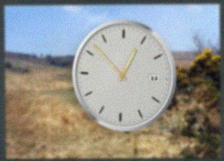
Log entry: 12:52
